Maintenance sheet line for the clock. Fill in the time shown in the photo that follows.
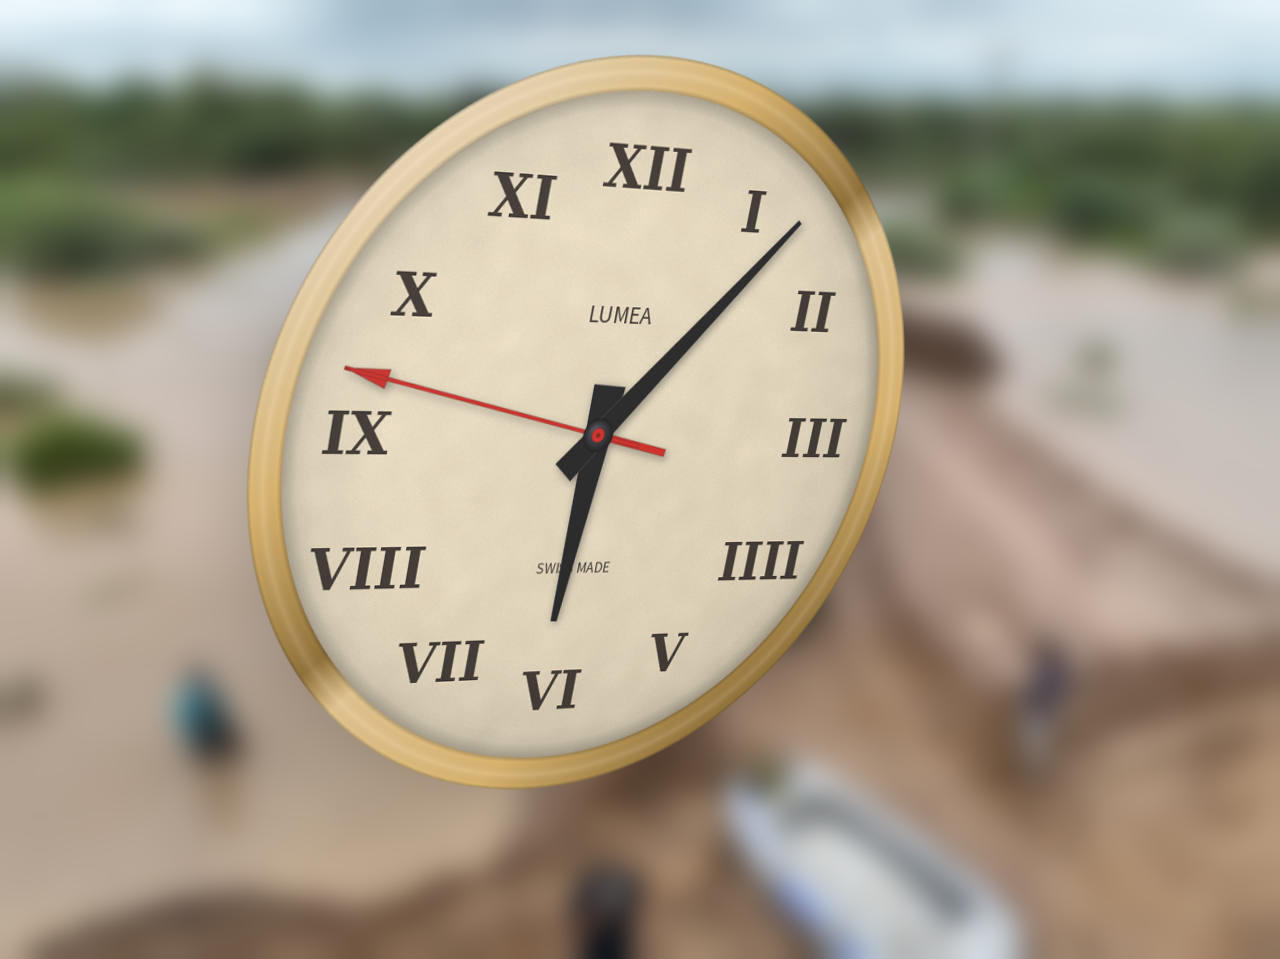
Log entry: 6:06:47
